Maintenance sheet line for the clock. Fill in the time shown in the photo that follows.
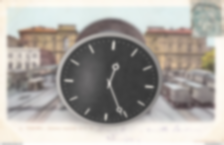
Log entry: 12:26
